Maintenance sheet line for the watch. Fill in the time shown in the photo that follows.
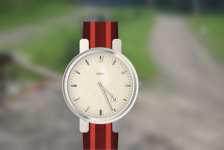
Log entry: 4:26
